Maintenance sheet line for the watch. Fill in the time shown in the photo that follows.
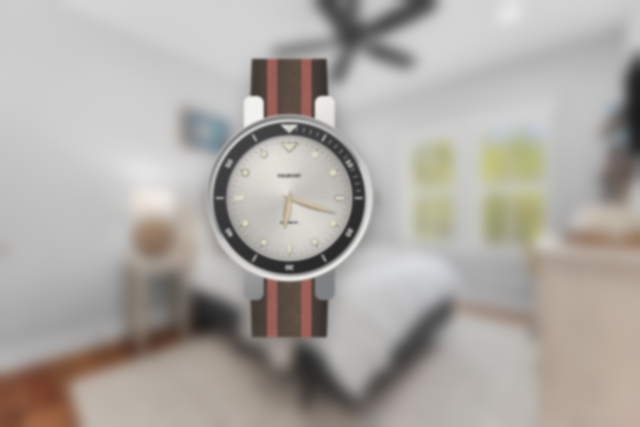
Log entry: 6:18
